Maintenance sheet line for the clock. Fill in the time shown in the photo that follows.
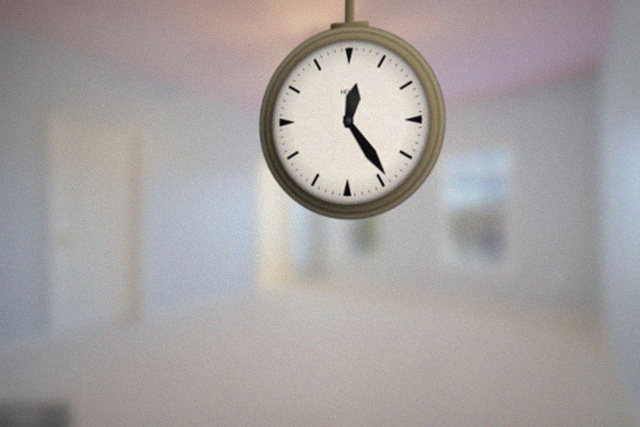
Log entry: 12:24
